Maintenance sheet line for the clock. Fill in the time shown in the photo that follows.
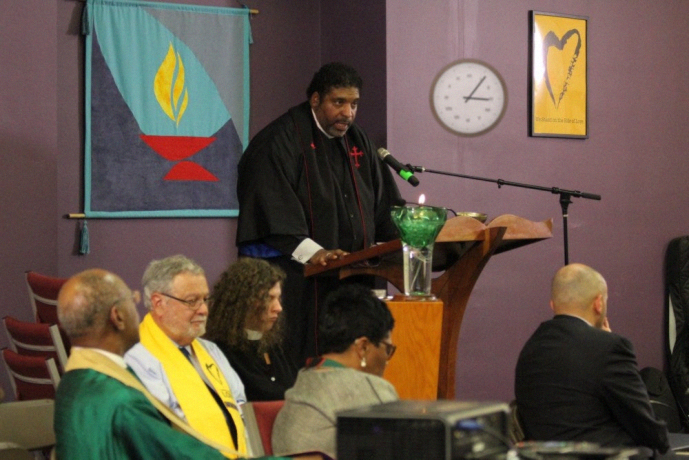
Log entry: 3:06
